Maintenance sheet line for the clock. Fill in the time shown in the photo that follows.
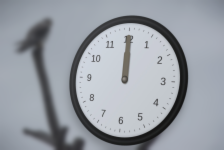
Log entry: 12:00
